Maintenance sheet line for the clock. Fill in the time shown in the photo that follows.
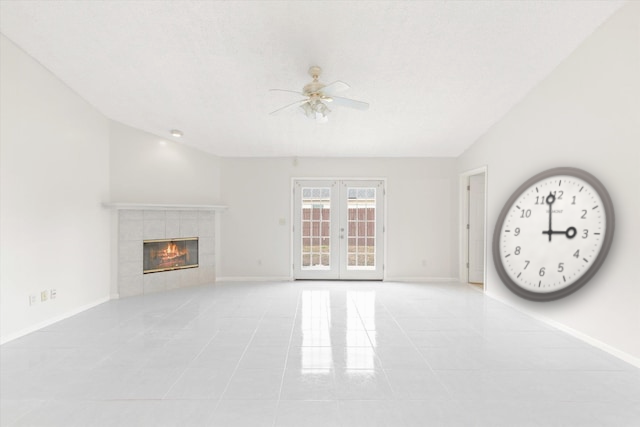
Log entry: 2:58
